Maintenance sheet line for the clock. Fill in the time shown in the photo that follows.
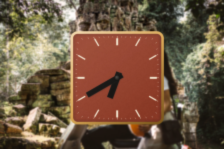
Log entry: 6:40
